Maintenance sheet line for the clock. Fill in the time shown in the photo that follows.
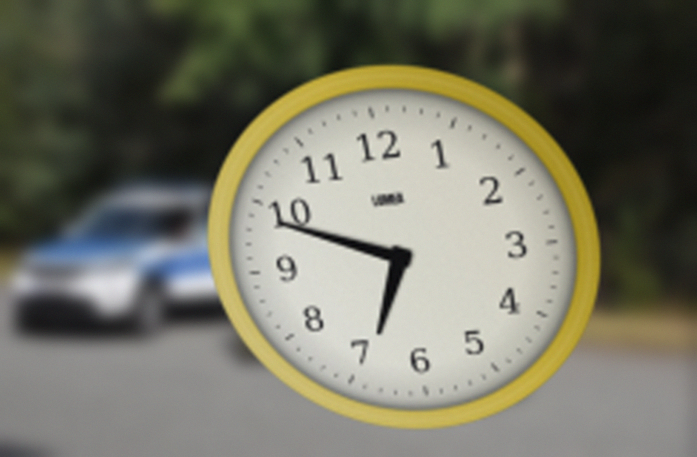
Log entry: 6:49
